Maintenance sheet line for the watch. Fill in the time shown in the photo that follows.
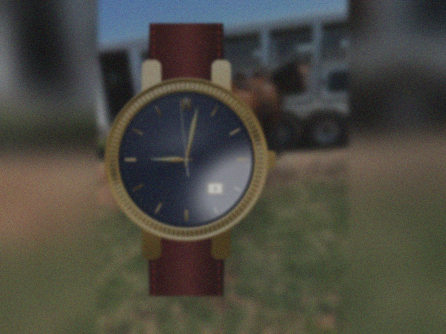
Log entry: 9:01:59
